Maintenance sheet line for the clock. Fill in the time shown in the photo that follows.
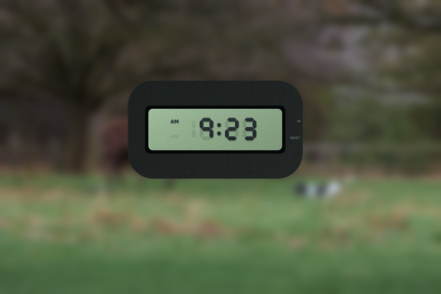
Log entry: 9:23
